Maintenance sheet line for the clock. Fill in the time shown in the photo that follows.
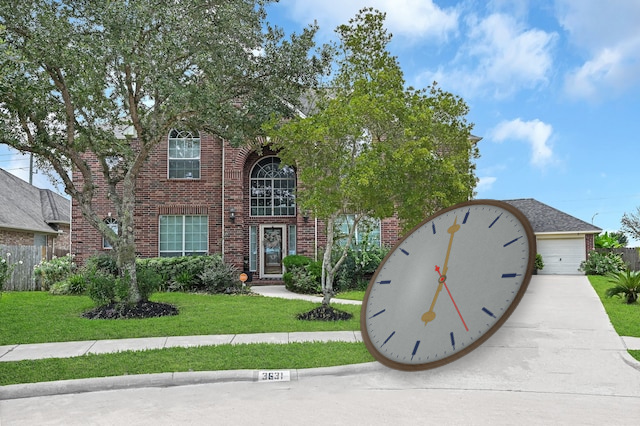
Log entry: 5:58:23
